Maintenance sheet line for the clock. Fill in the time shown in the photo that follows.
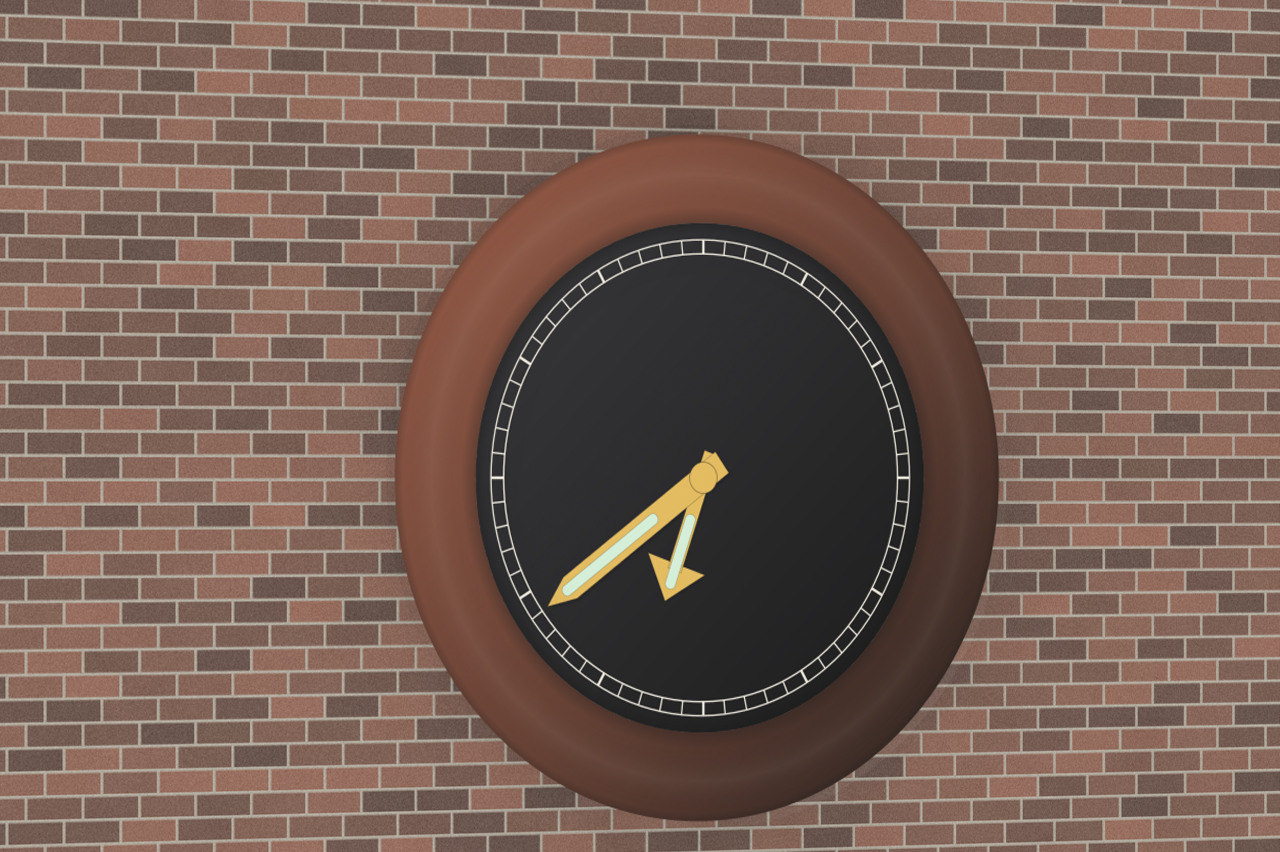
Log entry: 6:39
